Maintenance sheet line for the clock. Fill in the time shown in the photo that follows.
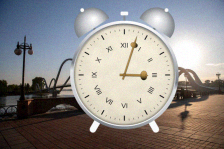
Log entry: 3:03
